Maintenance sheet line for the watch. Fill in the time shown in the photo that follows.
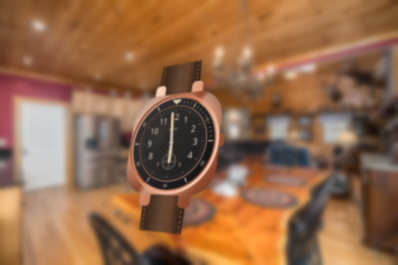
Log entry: 5:59
